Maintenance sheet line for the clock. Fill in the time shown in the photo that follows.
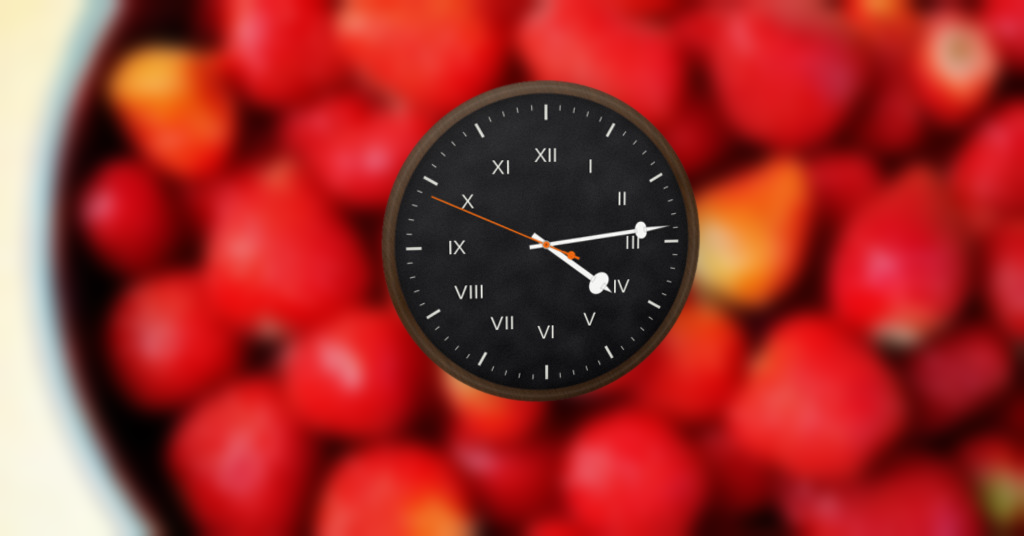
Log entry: 4:13:49
